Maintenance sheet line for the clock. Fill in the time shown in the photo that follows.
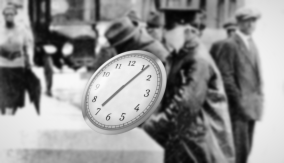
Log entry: 7:06
